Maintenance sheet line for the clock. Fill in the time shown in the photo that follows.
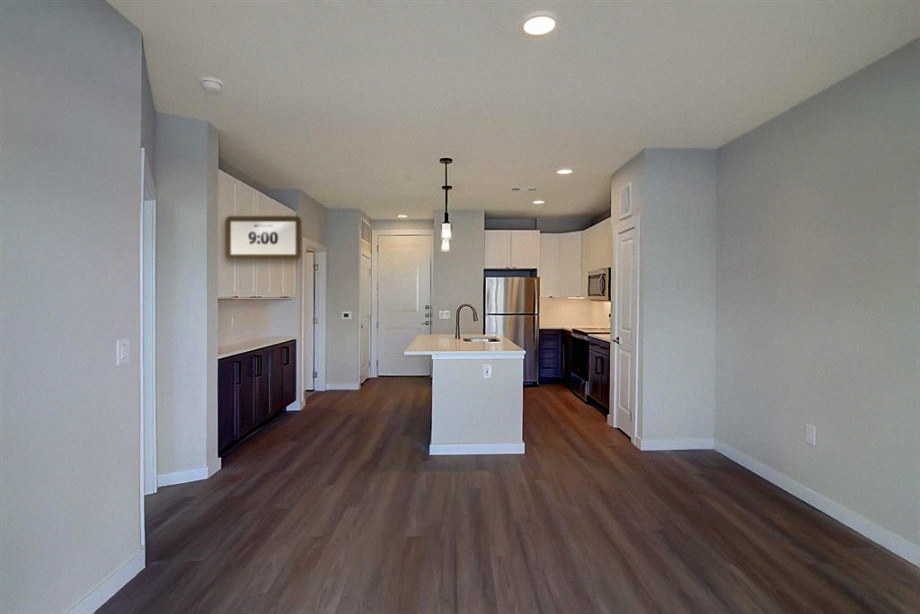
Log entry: 9:00
